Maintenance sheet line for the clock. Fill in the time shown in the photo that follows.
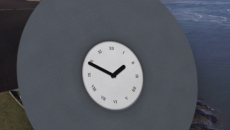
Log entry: 1:49
